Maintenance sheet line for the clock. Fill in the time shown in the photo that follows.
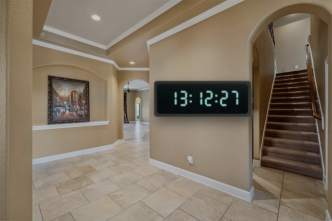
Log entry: 13:12:27
